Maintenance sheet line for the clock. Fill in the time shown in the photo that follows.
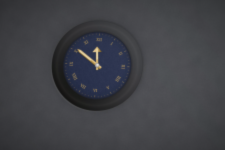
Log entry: 11:51
